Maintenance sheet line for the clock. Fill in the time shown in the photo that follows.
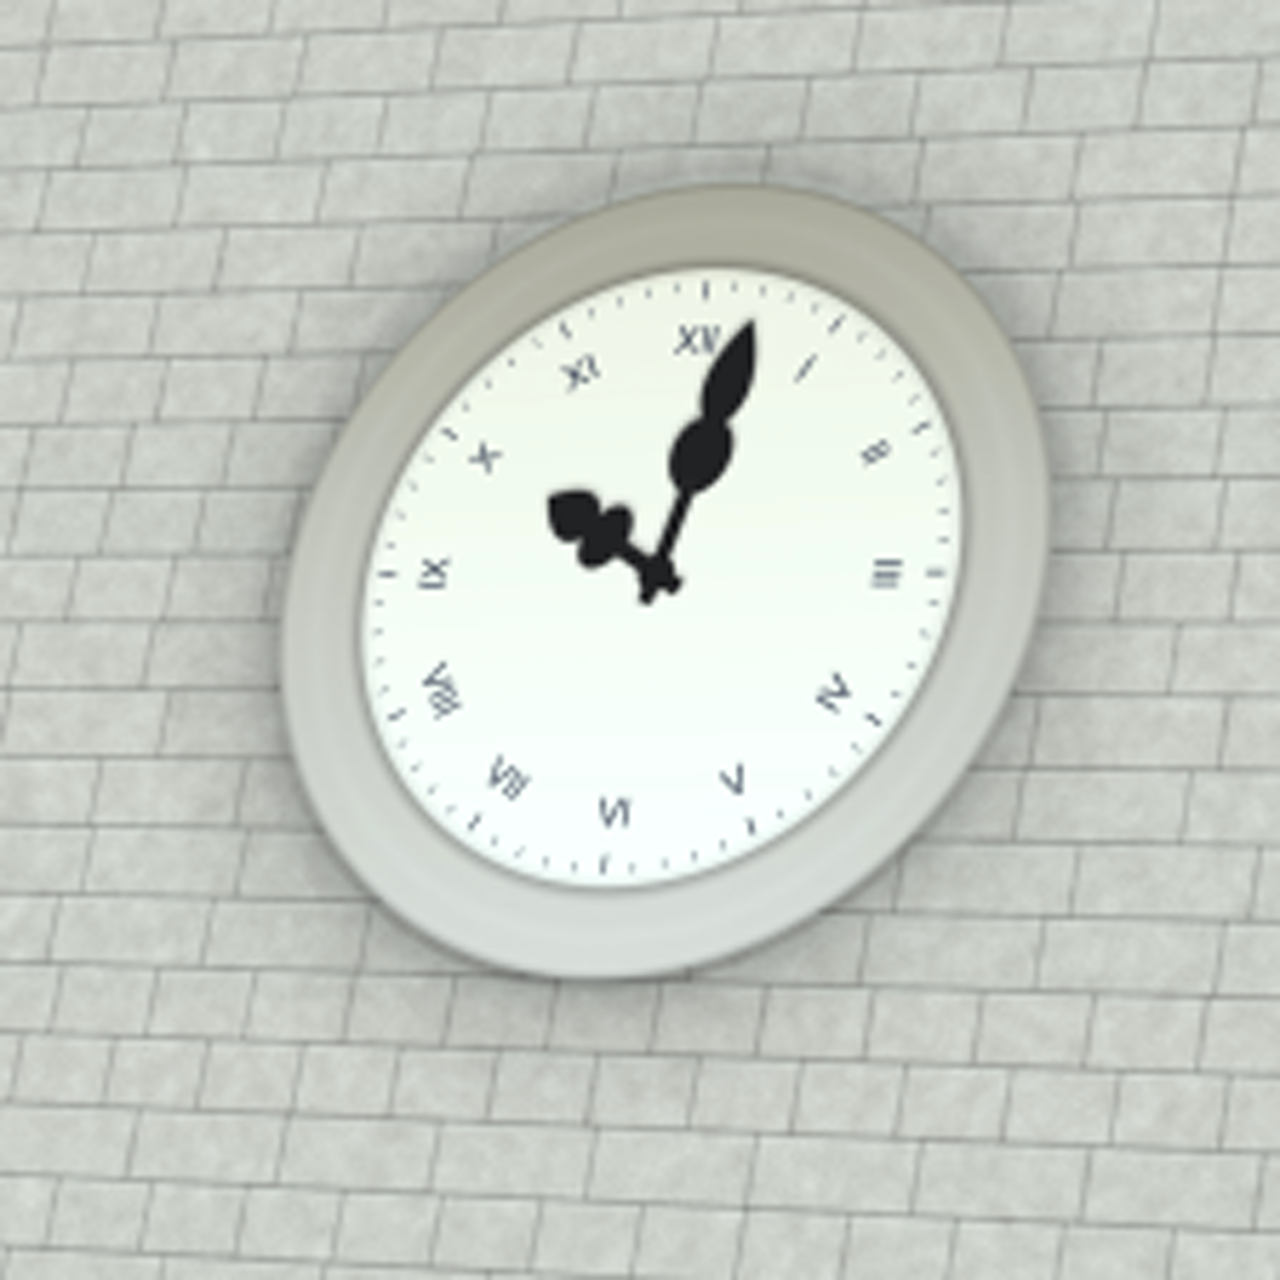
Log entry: 10:02
